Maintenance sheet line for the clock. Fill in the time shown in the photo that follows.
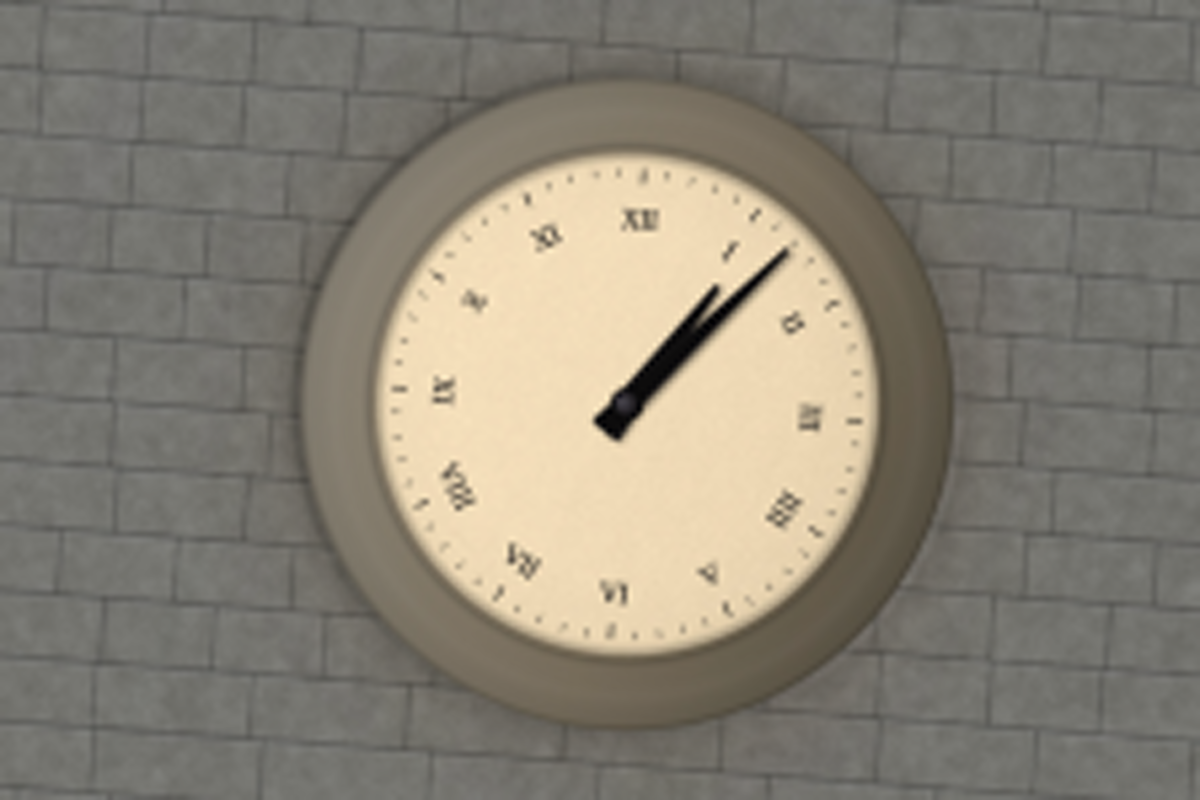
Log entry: 1:07
